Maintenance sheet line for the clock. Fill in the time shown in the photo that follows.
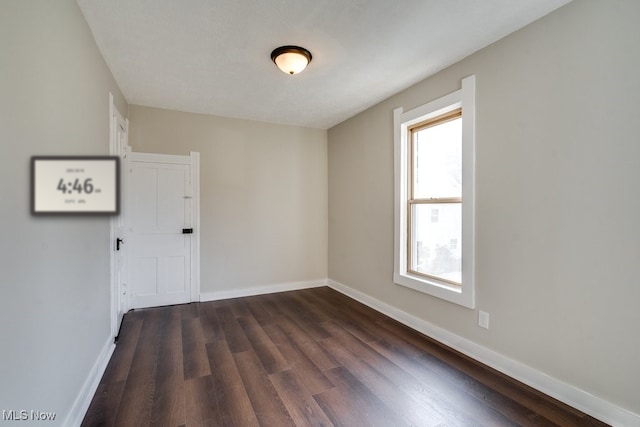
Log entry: 4:46
